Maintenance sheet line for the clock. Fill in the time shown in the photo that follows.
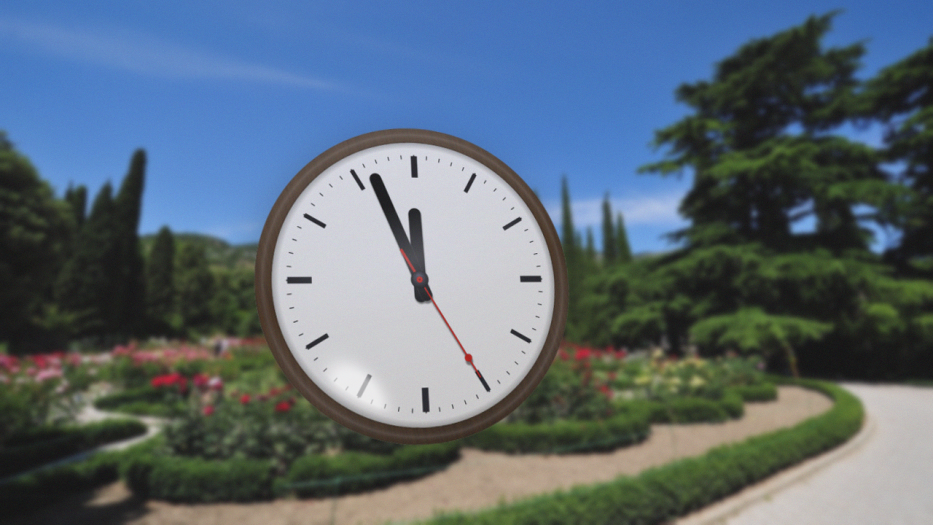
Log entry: 11:56:25
